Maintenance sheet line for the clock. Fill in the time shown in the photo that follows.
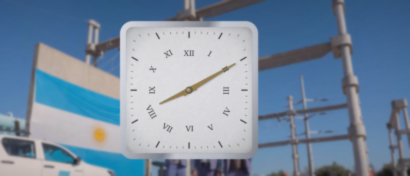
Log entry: 8:10
